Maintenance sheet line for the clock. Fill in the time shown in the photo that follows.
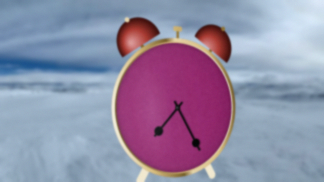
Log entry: 7:25
